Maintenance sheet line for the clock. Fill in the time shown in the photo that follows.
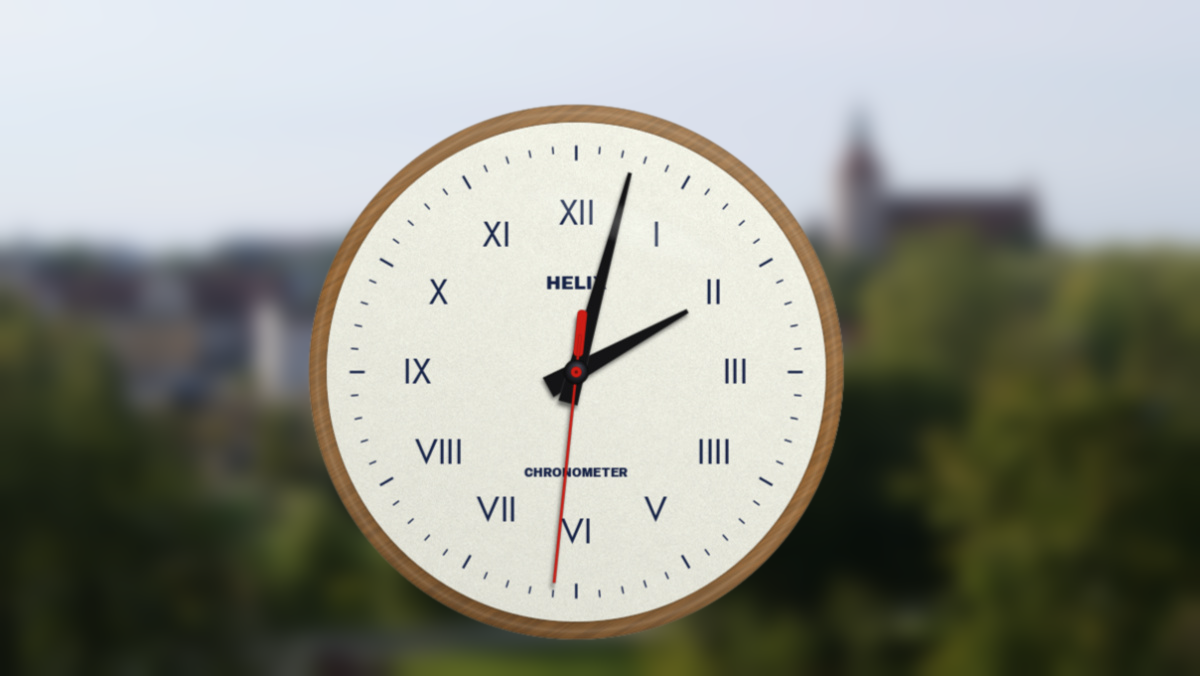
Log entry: 2:02:31
